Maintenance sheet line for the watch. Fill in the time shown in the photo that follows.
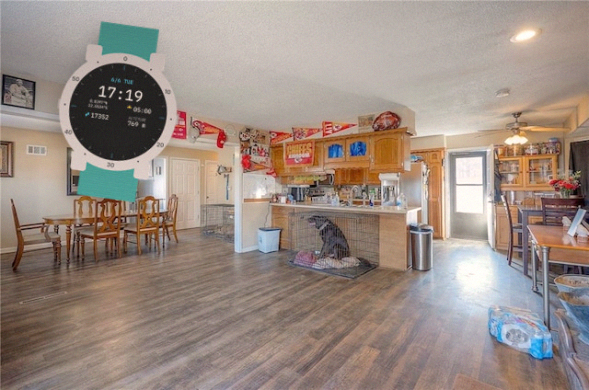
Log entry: 17:19
